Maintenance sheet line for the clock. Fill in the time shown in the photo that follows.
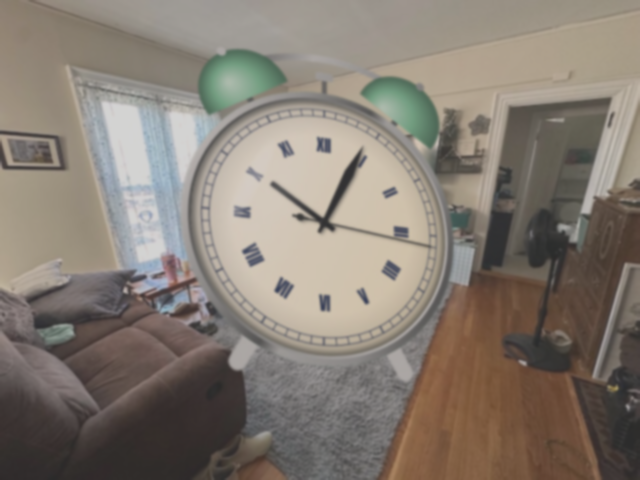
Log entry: 10:04:16
